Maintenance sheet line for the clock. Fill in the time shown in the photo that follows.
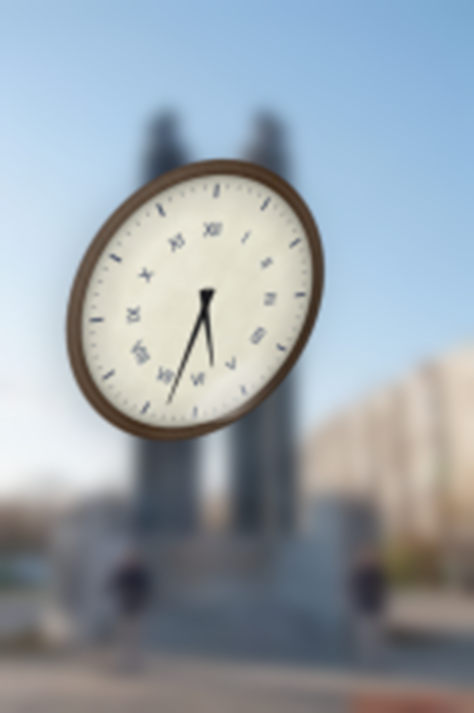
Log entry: 5:33
